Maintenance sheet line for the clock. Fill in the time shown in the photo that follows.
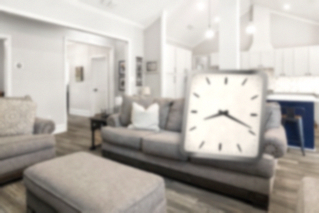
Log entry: 8:19
